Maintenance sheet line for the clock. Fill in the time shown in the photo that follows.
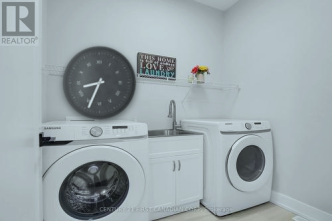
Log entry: 8:34
